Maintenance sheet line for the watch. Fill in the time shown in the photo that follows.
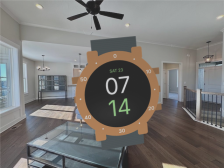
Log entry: 7:14
